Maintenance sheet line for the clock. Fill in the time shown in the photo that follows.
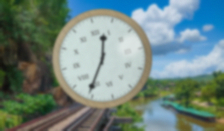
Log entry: 12:36
